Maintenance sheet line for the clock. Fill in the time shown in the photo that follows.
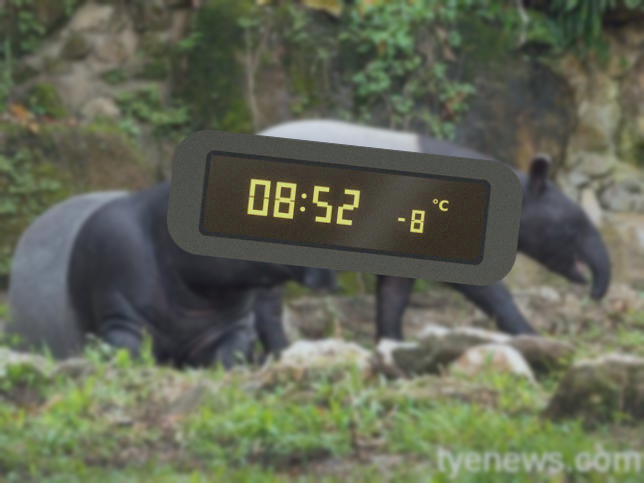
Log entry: 8:52
